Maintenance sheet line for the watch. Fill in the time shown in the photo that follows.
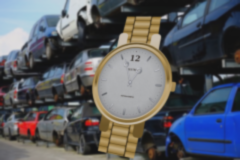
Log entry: 12:56
